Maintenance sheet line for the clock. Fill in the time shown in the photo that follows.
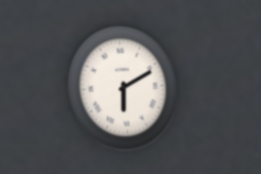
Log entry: 6:11
